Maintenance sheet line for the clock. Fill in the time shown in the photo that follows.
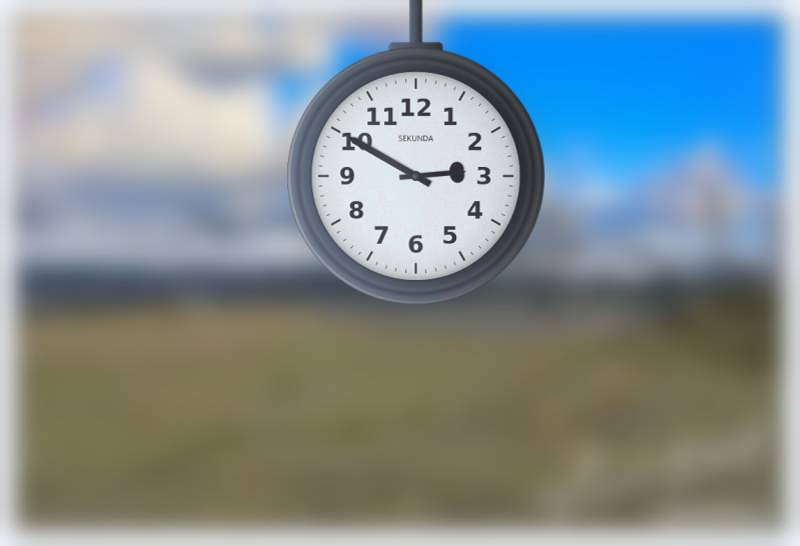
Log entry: 2:50
